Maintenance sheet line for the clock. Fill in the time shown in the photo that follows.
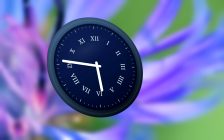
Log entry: 5:46
